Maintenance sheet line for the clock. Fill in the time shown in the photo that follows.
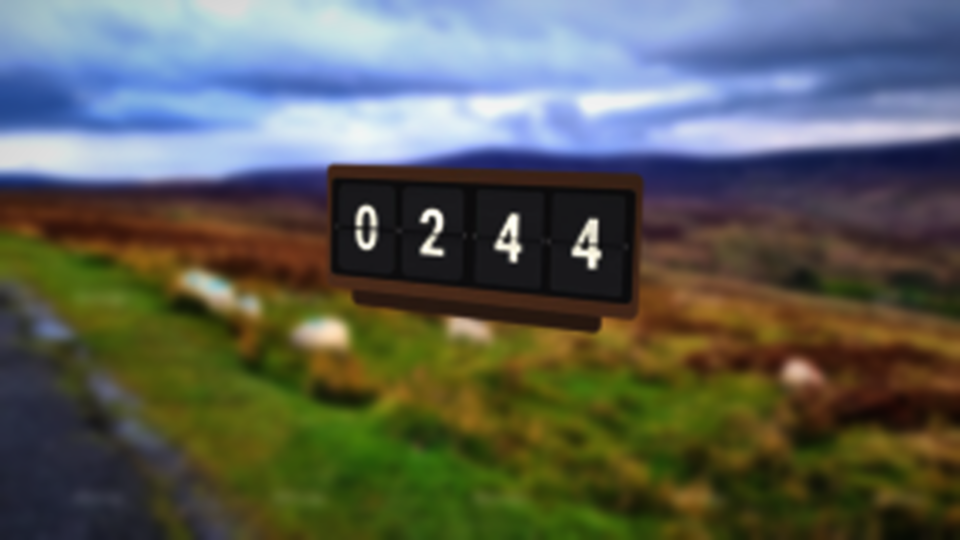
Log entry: 2:44
